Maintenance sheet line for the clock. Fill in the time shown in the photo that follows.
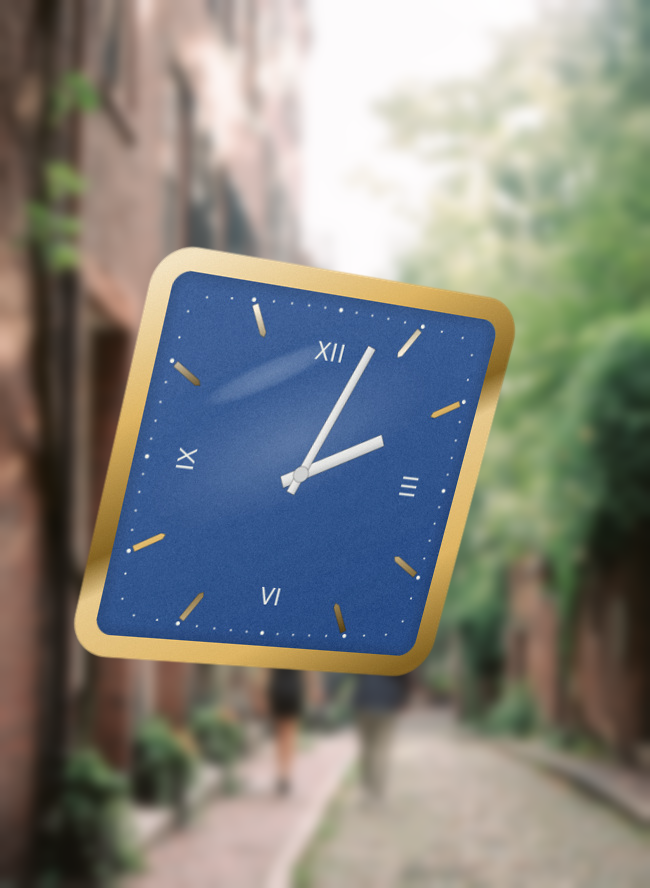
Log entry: 2:03
